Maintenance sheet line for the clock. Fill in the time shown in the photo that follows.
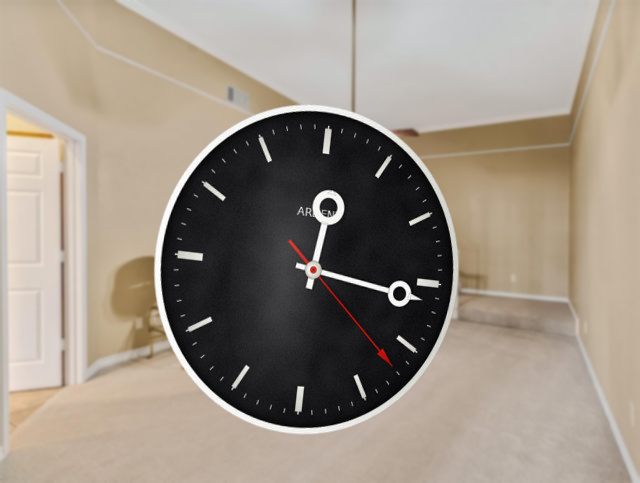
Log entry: 12:16:22
